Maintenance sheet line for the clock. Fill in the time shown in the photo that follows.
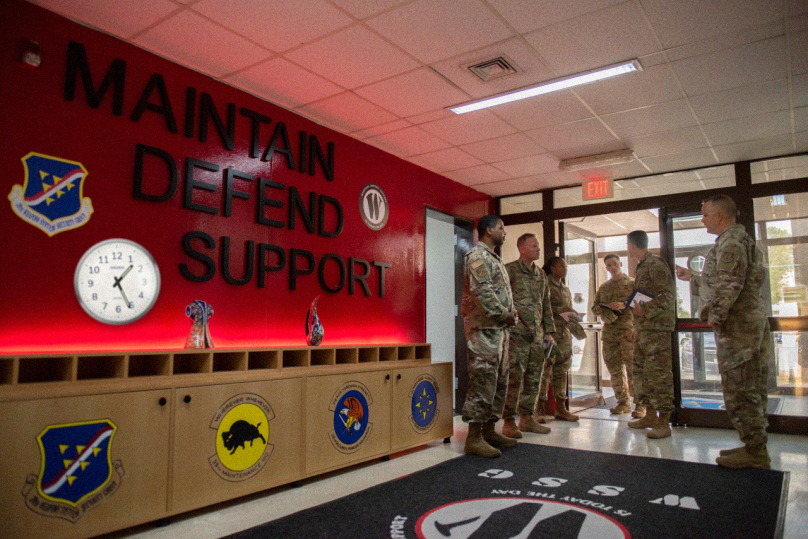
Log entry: 1:26
